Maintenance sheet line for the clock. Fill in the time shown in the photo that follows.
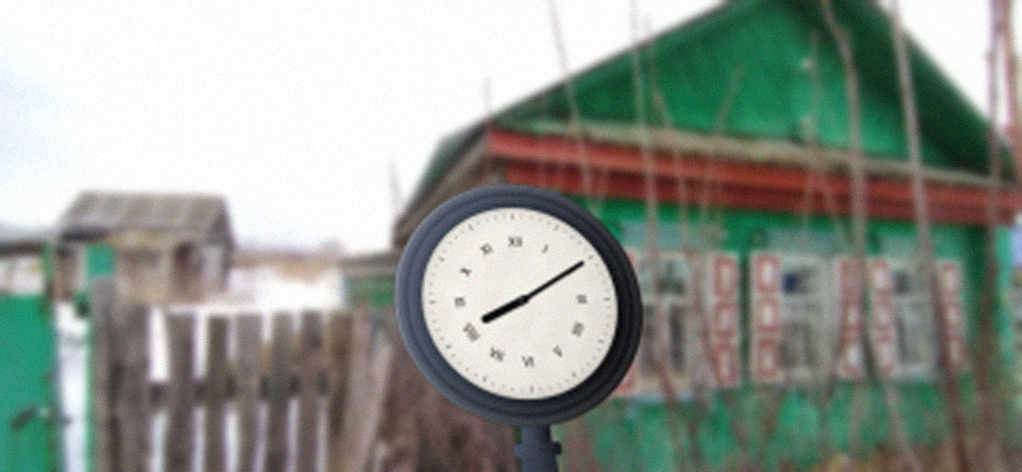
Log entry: 8:10
